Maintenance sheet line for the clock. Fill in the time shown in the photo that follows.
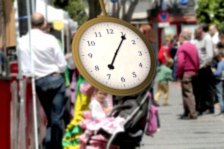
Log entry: 7:06
